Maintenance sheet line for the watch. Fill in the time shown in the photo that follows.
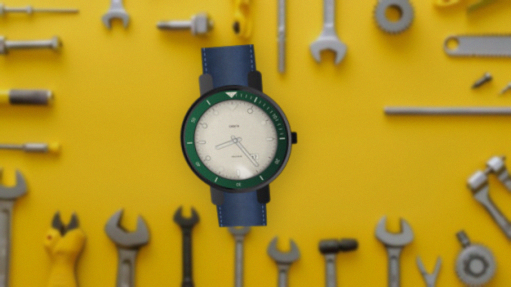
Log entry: 8:24
